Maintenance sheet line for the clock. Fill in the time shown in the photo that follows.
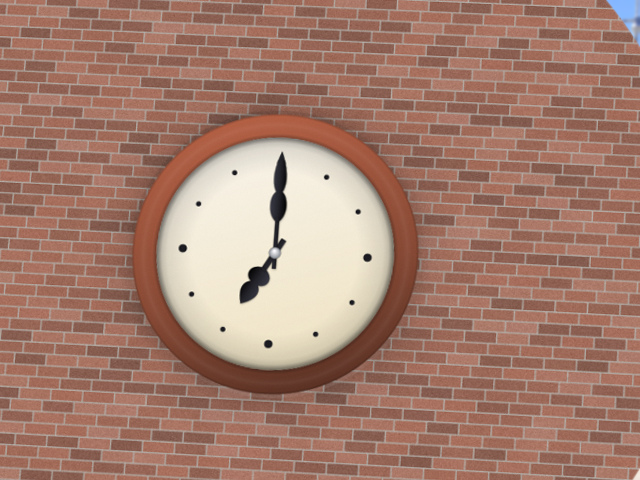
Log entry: 7:00
